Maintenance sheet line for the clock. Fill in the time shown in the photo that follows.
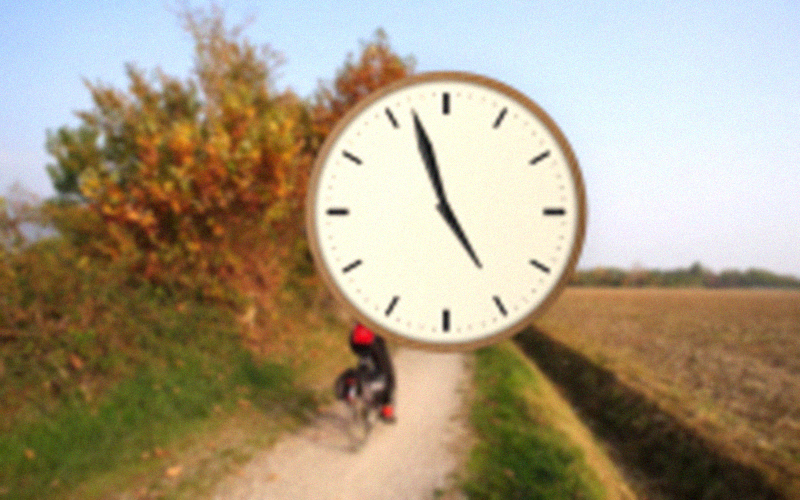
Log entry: 4:57
